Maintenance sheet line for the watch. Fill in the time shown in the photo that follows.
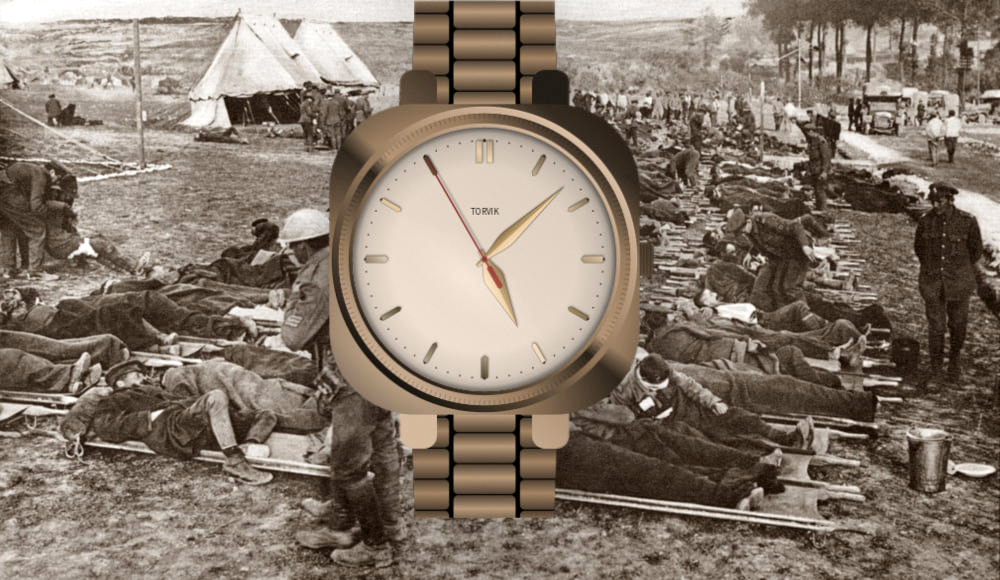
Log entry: 5:07:55
